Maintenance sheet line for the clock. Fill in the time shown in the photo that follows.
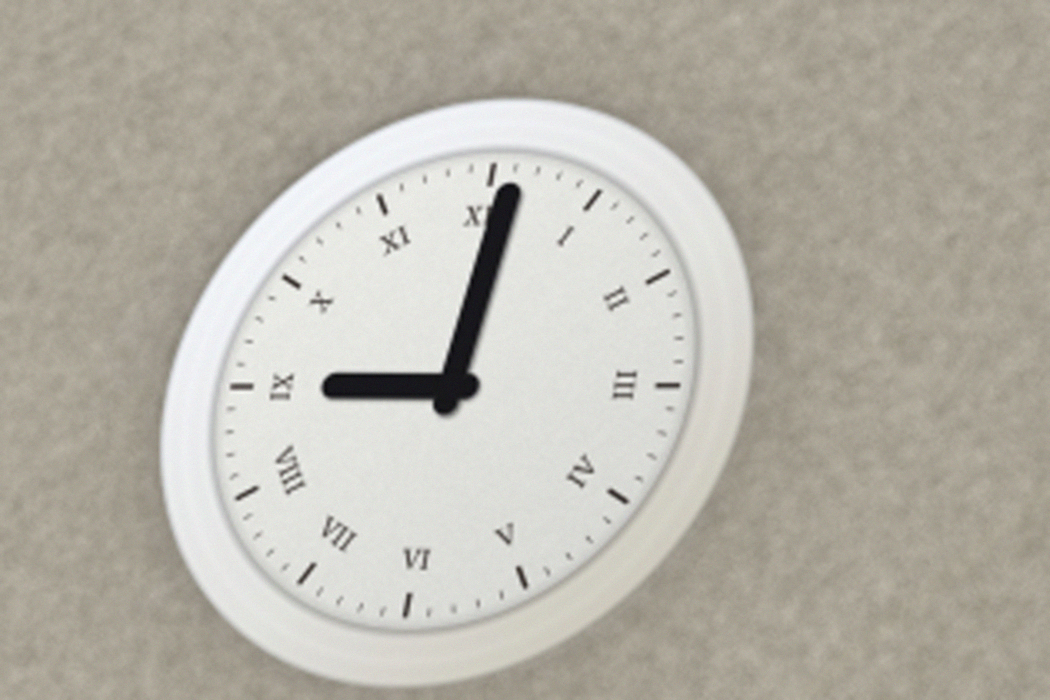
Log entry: 9:01
